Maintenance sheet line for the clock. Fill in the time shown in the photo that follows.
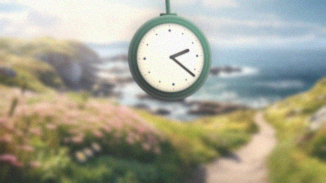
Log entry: 2:22
